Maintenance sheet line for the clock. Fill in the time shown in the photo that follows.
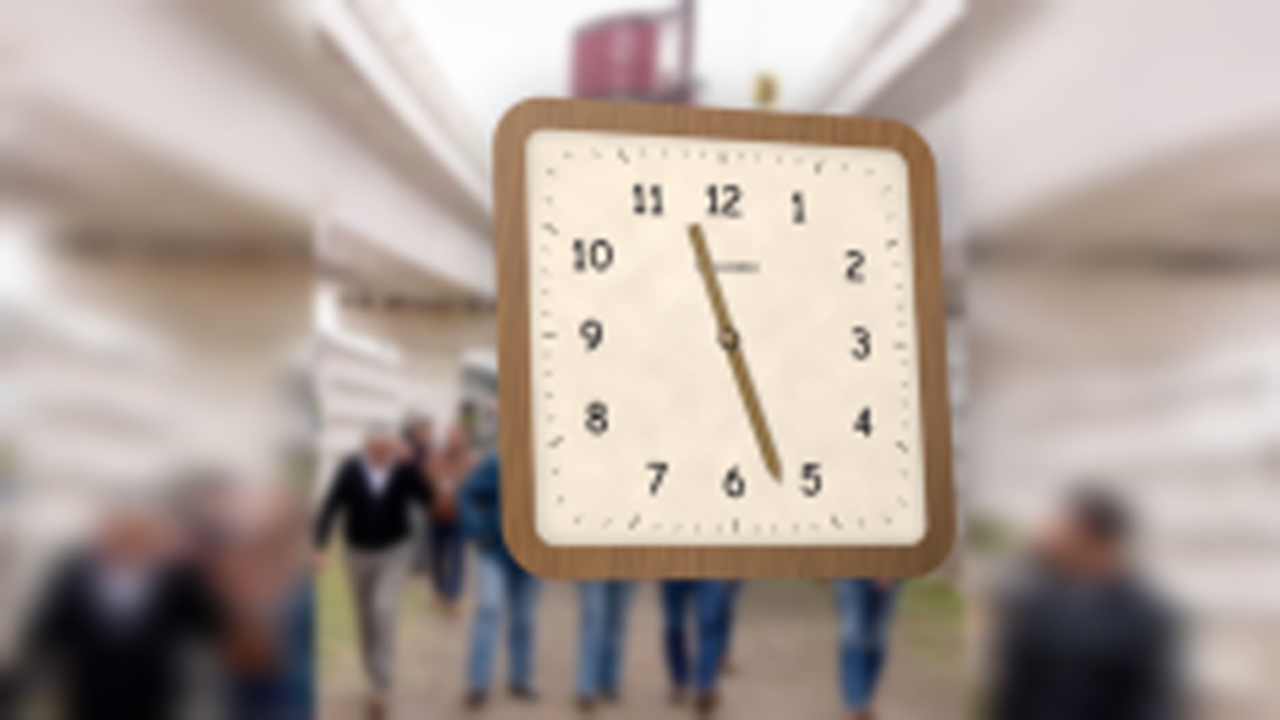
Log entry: 11:27
